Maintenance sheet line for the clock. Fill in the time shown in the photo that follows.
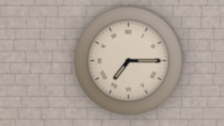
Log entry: 7:15
